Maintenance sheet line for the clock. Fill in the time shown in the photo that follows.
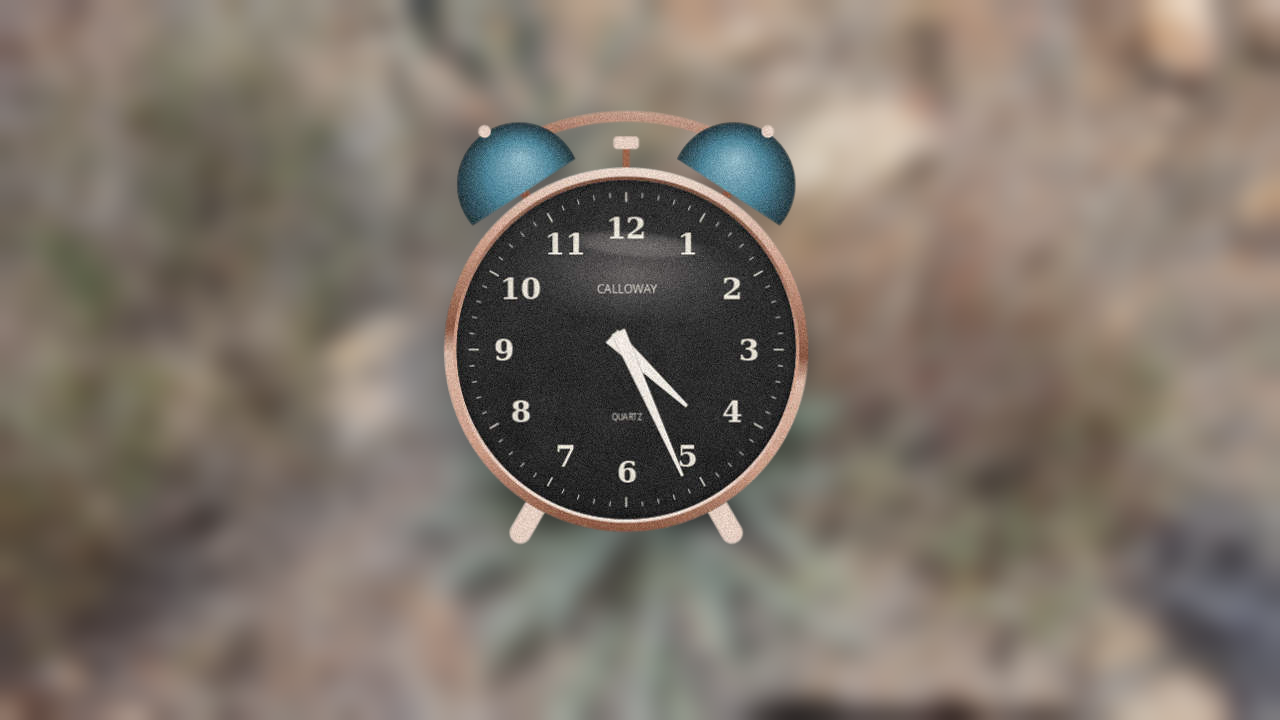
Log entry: 4:26
